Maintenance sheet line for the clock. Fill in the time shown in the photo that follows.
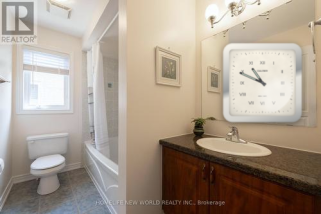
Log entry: 10:49
